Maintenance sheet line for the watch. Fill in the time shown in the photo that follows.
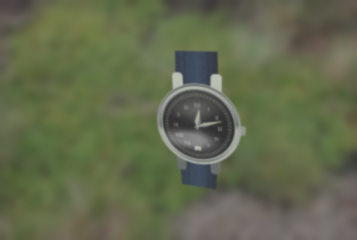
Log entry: 12:12
